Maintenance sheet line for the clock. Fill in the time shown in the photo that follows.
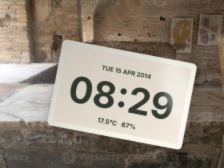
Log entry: 8:29
